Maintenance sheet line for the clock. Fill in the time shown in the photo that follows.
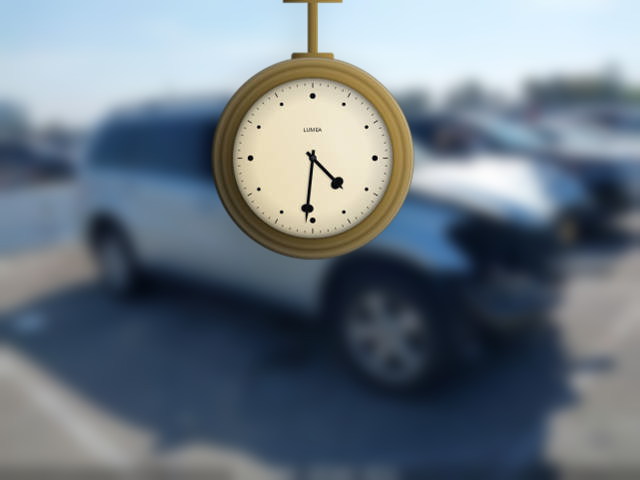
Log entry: 4:31
